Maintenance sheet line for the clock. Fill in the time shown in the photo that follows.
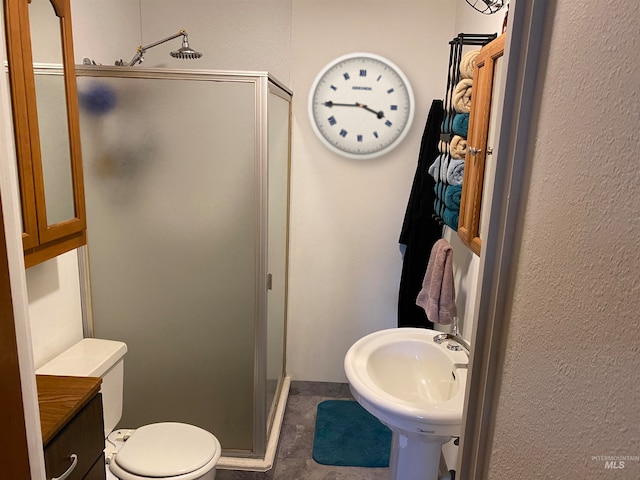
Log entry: 3:45
